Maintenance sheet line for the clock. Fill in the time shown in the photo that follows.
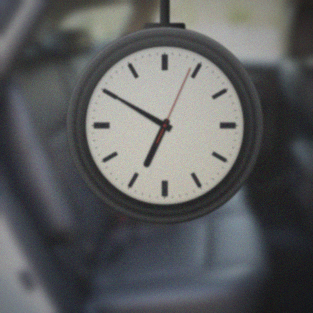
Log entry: 6:50:04
